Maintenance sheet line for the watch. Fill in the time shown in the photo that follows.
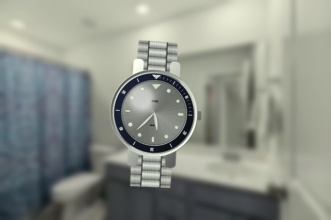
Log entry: 5:37
